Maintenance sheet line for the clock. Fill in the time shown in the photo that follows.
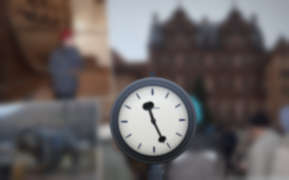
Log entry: 11:26
